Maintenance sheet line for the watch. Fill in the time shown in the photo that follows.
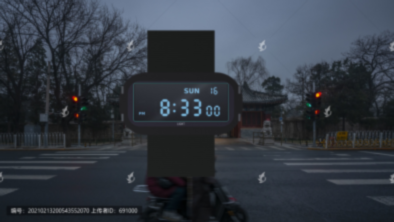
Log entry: 8:33:00
